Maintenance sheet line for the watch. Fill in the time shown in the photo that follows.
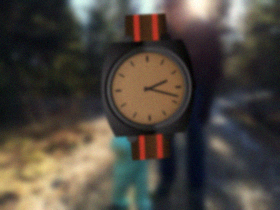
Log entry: 2:18
